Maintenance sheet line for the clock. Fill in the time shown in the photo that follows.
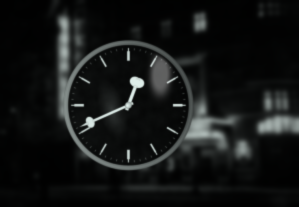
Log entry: 12:41
